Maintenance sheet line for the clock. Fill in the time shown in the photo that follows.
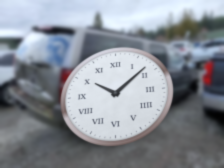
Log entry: 10:08
